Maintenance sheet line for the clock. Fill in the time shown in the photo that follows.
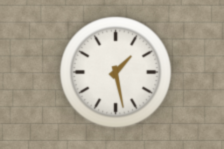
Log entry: 1:28
